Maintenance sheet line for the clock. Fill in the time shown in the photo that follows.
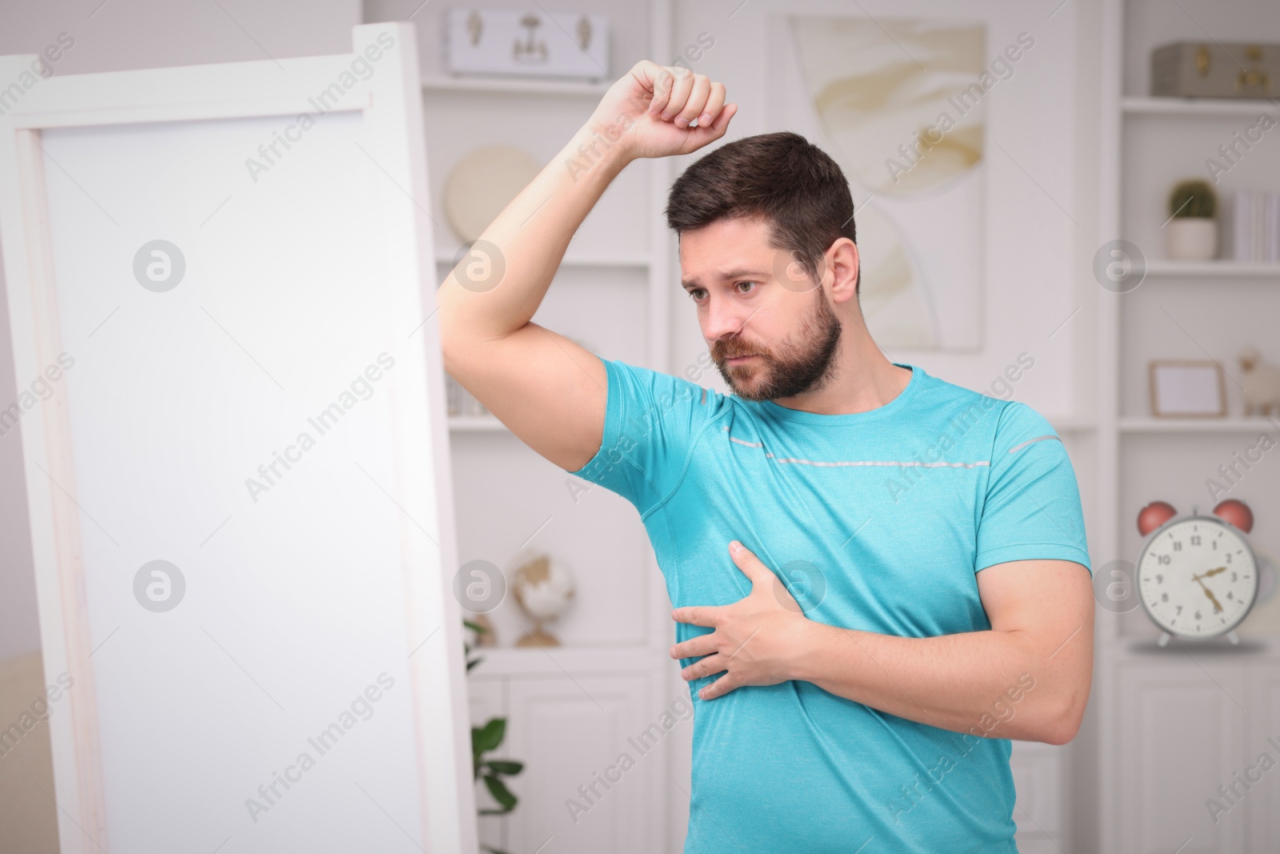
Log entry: 2:24
